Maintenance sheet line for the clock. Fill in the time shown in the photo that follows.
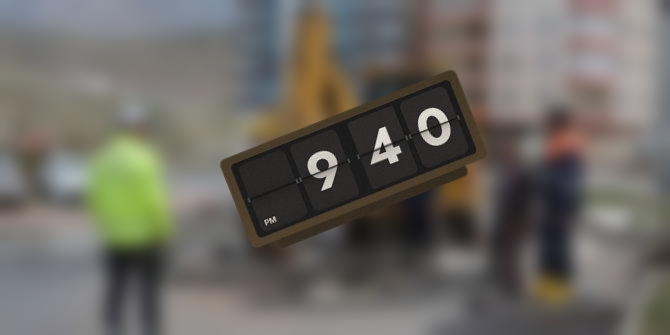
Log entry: 9:40
